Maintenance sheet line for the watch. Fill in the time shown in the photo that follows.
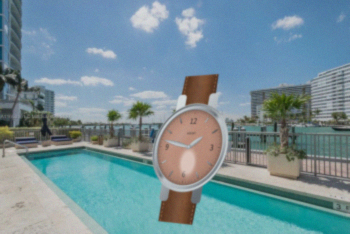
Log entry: 1:47
